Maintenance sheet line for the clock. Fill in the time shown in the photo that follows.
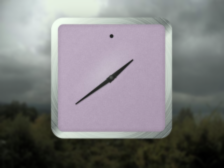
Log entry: 1:39
